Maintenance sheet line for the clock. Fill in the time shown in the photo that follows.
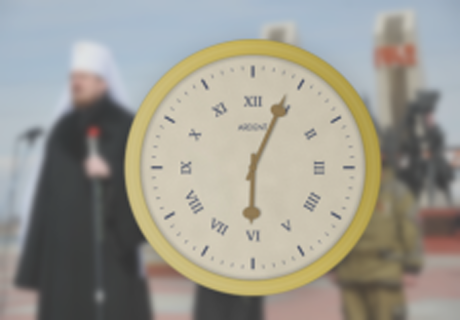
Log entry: 6:04
